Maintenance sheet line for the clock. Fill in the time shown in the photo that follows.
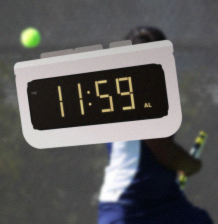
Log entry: 11:59
